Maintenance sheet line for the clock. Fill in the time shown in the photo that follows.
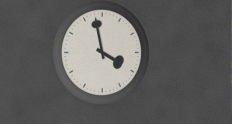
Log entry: 3:58
